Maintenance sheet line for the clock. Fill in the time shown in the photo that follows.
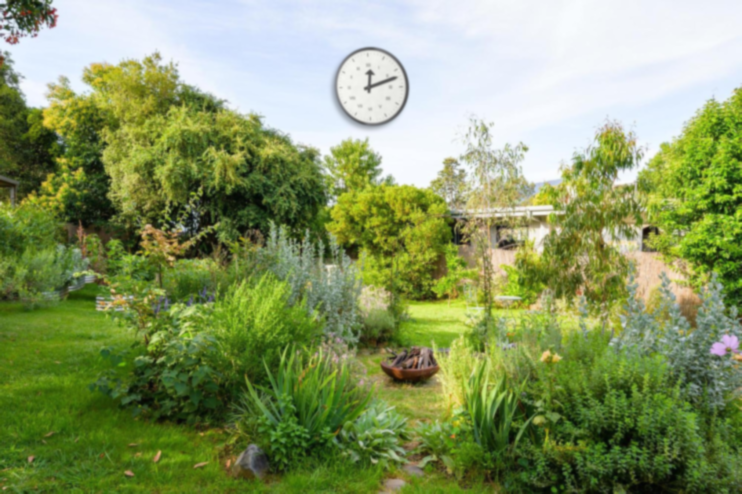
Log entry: 12:12
